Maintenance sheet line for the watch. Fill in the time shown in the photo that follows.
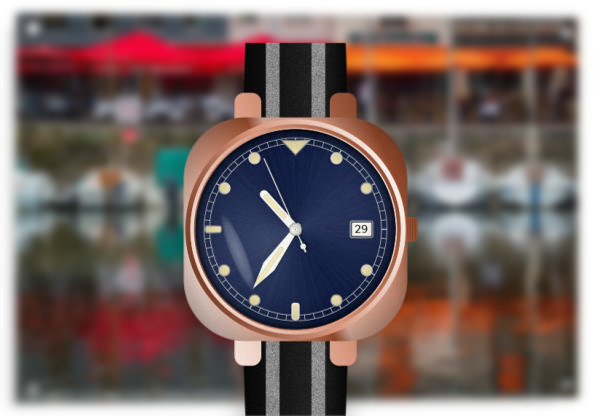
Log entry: 10:35:56
